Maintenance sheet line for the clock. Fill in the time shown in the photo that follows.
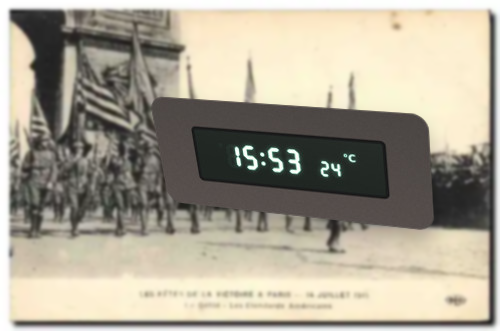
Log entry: 15:53
